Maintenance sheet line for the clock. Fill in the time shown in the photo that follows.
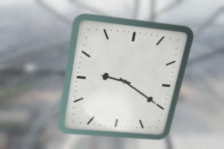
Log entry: 9:20
